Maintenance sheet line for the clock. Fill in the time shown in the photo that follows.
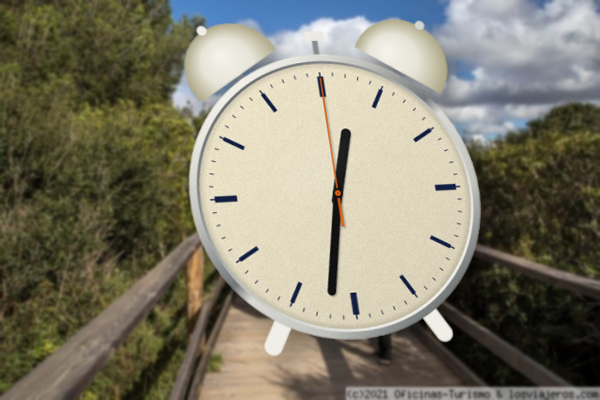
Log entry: 12:32:00
